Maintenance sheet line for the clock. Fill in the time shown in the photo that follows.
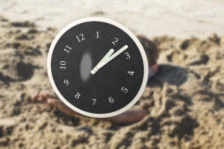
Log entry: 2:13
